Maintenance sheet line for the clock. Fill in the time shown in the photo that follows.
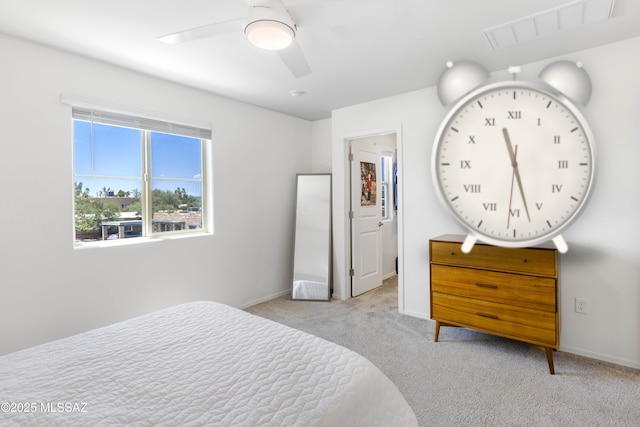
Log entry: 11:27:31
